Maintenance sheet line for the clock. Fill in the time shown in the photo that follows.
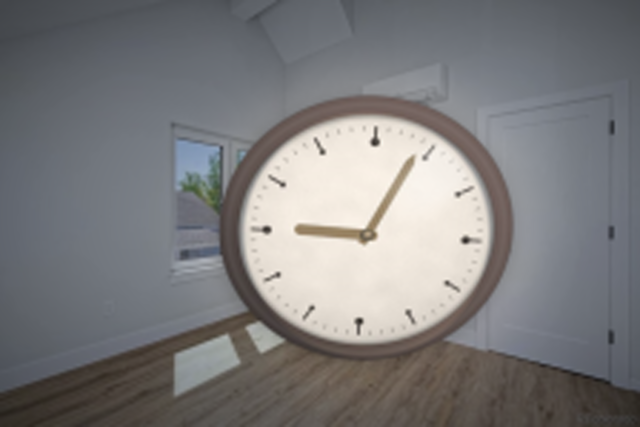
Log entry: 9:04
